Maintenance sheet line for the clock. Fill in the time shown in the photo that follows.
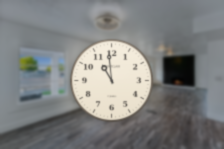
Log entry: 10:59
